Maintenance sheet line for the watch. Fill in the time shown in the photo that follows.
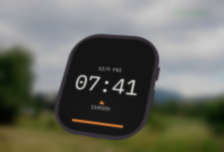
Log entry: 7:41
